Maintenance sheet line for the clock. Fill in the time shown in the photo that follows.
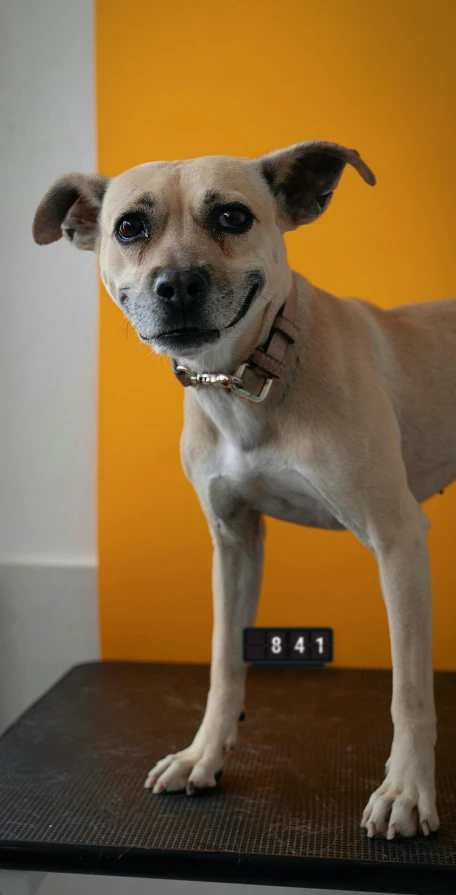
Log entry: 8:41
